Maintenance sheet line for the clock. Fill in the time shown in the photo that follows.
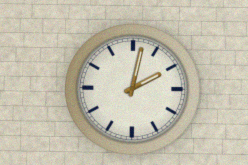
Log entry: 2:02
